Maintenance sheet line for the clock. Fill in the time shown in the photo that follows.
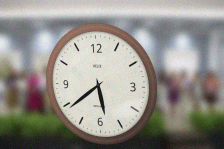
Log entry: 5:39
